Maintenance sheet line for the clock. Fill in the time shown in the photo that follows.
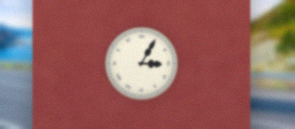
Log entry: 3:05
